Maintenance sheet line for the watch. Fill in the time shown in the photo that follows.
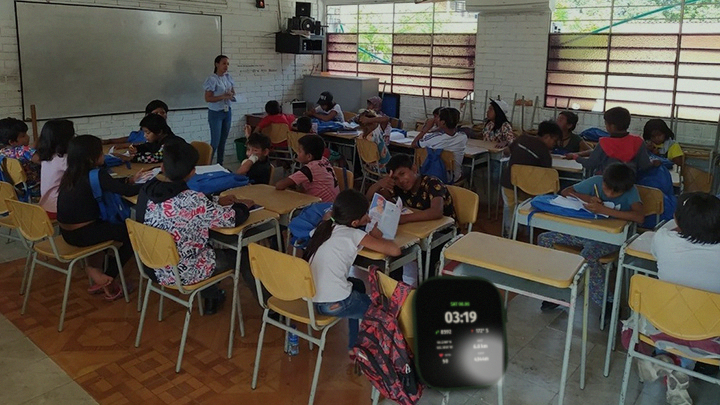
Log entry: 3:19
